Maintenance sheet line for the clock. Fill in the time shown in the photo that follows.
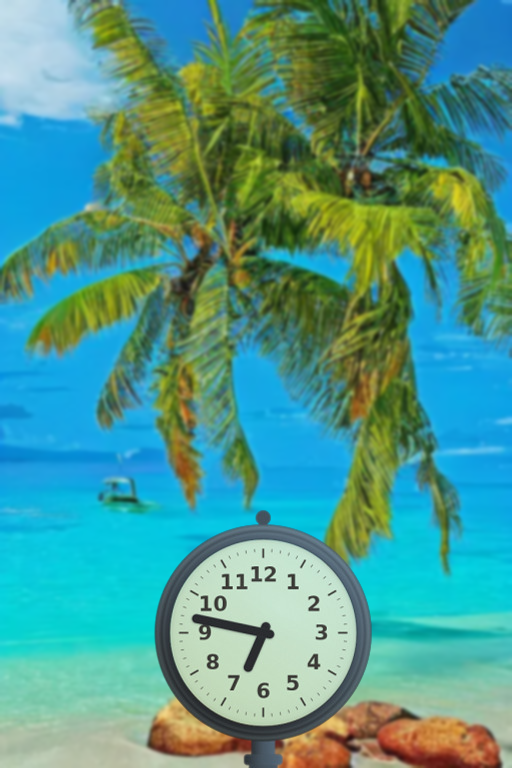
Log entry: 6:47
